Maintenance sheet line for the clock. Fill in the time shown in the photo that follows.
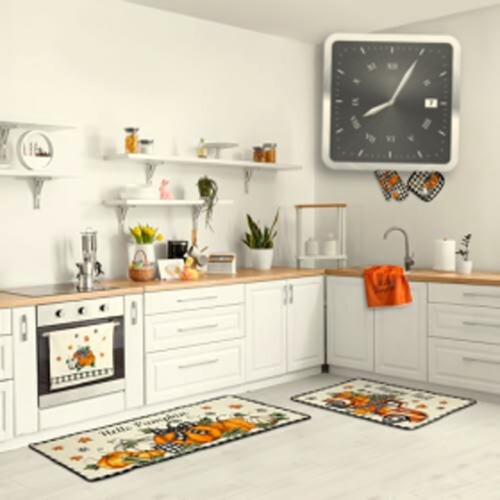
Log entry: 8:05
